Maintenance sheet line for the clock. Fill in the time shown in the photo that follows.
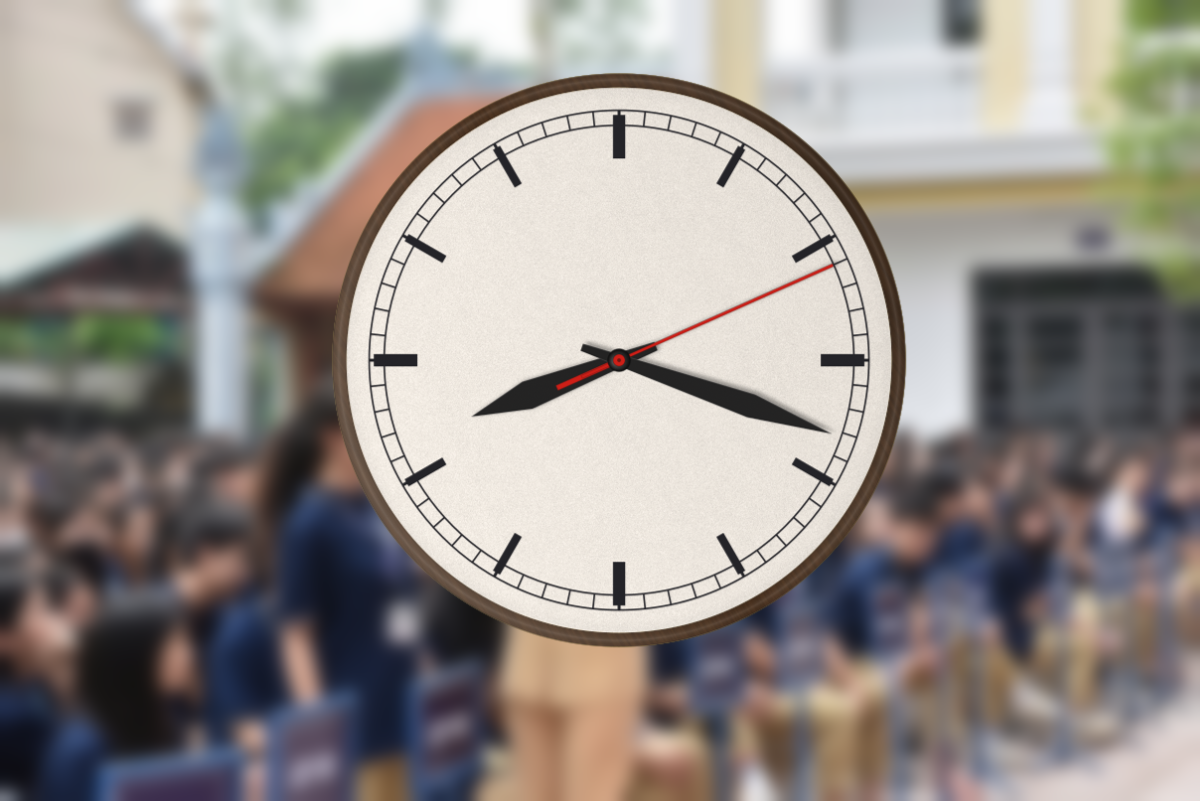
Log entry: 8:18:11
